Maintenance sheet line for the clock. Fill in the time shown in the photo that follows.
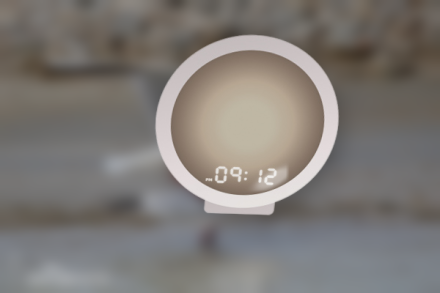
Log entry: 9:12
